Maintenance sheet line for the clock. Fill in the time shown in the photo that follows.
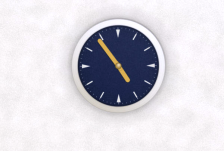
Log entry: 4:54
